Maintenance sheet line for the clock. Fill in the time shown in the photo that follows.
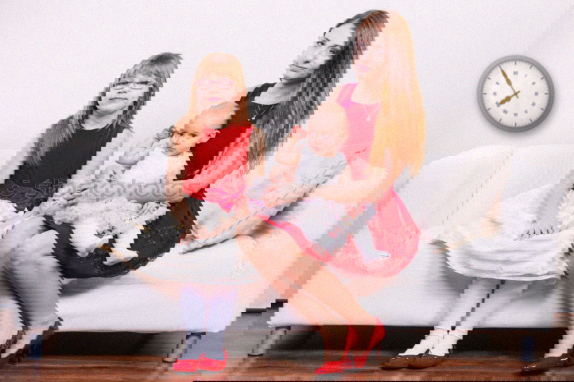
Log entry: 7:55
